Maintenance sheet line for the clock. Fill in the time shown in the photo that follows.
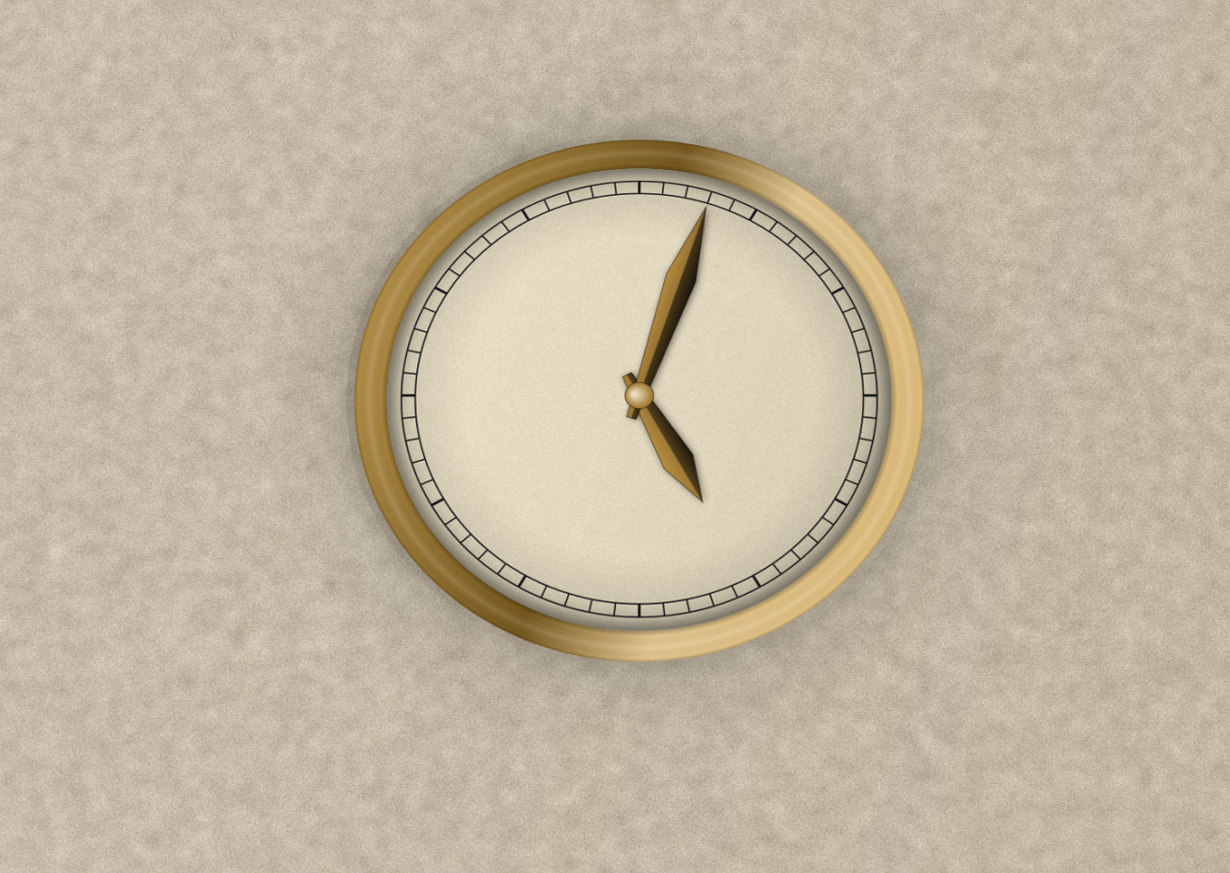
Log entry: 5:03
